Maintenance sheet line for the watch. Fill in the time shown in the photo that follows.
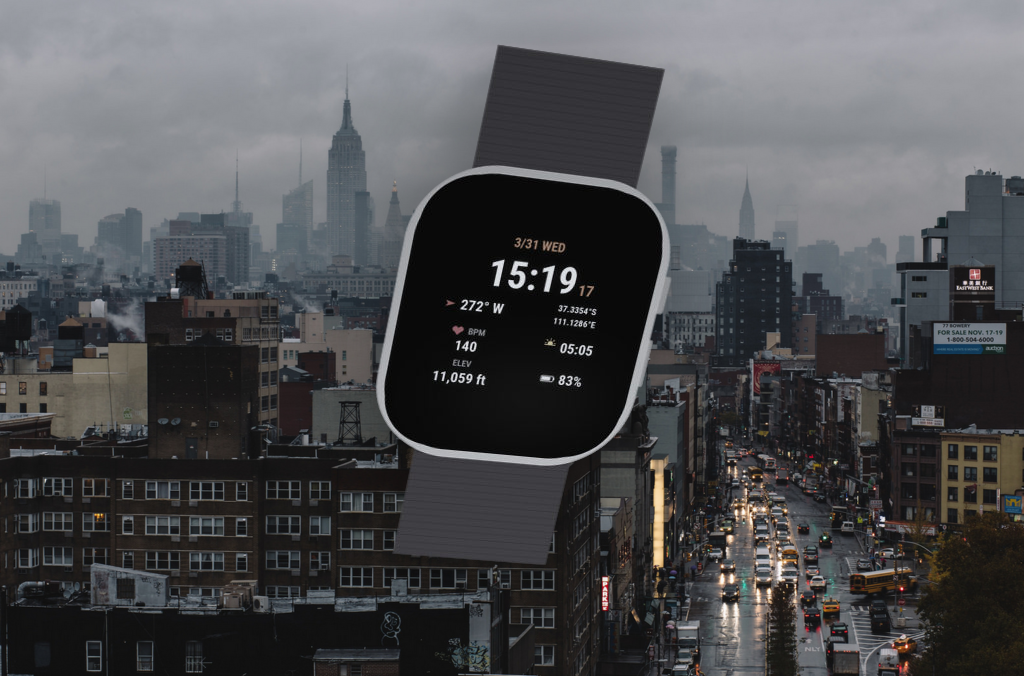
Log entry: 15:19:17
